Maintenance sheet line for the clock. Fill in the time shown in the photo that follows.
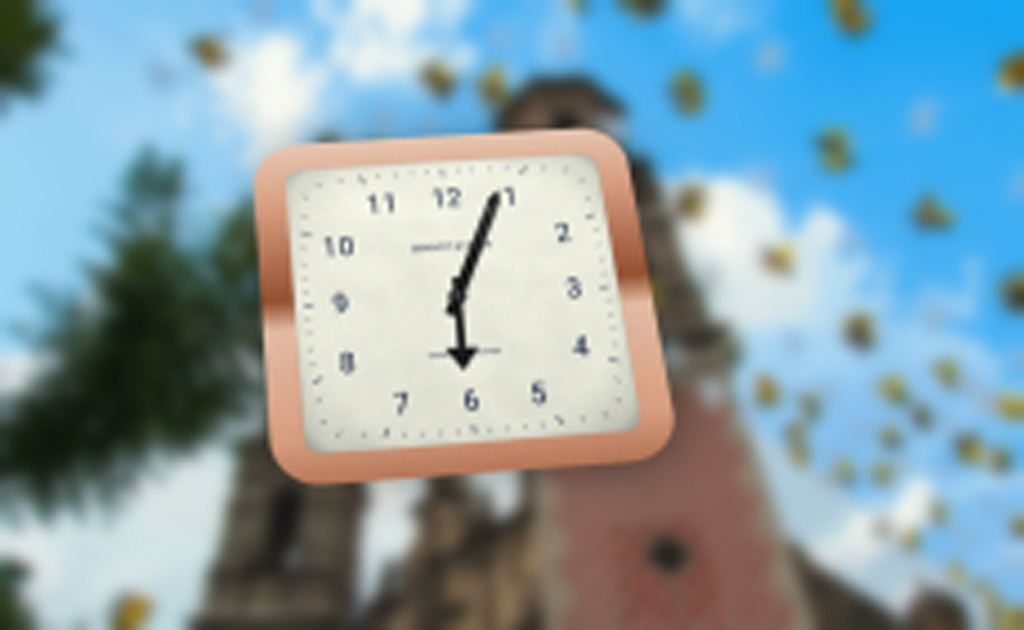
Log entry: 6:04
